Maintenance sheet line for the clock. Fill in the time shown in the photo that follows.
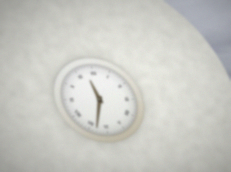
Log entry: 11:33
